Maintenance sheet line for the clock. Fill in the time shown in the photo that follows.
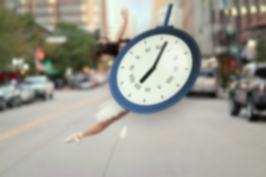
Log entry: 7:02
